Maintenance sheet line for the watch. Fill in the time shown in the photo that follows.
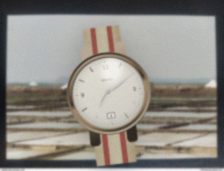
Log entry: 7:10
